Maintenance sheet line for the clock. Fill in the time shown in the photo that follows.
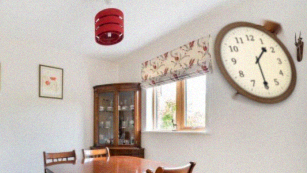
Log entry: 1:30
